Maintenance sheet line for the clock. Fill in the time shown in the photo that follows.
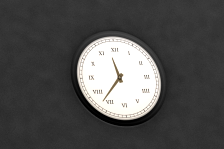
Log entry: 11:37
